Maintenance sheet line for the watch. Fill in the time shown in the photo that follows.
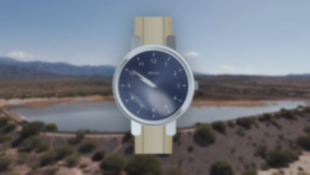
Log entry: 9:51
